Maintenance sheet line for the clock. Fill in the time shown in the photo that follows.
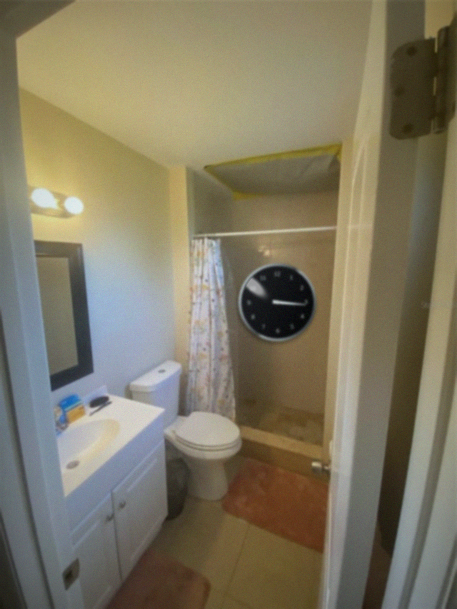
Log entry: 3:16
